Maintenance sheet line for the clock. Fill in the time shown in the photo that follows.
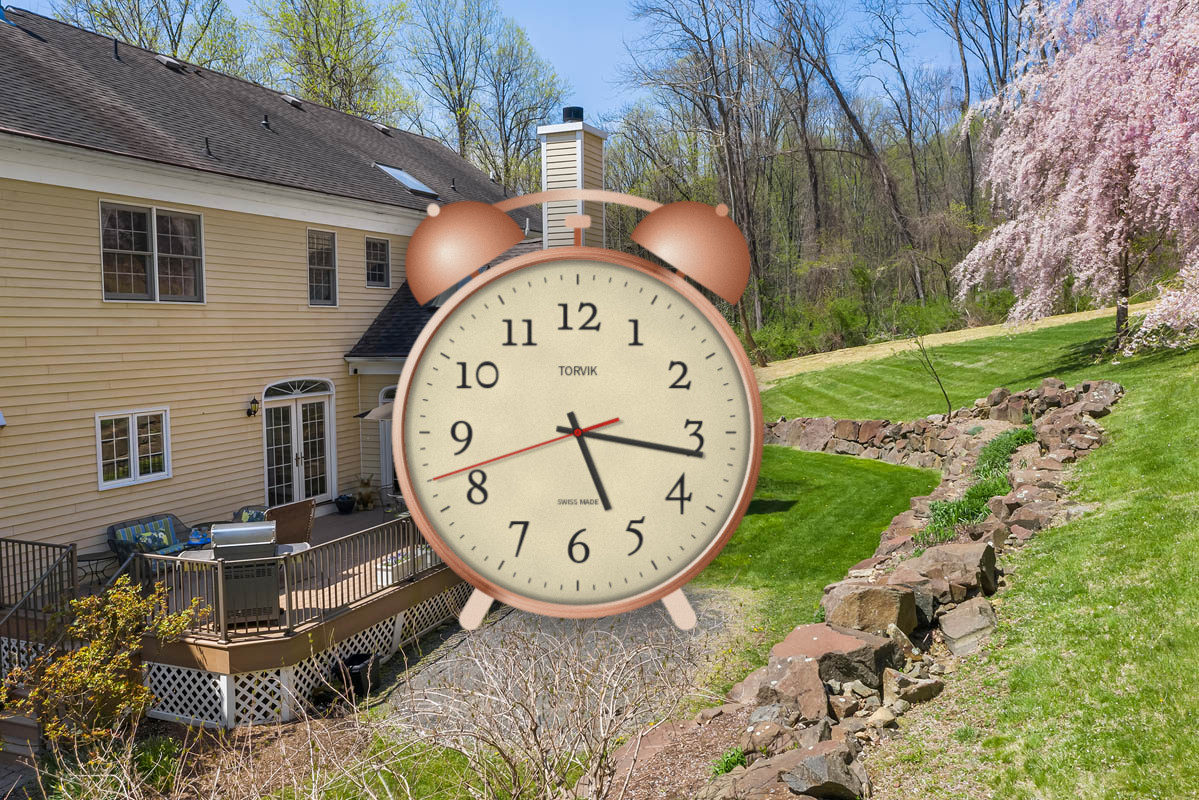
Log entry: 5:16:42
